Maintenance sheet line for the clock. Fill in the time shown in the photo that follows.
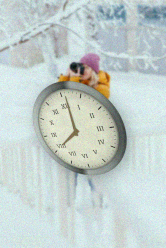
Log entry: 8:01
